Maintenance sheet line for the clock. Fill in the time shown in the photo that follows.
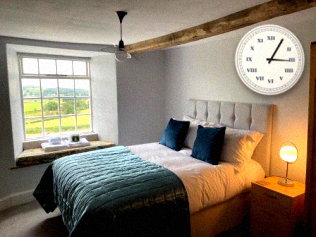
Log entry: 3:05
